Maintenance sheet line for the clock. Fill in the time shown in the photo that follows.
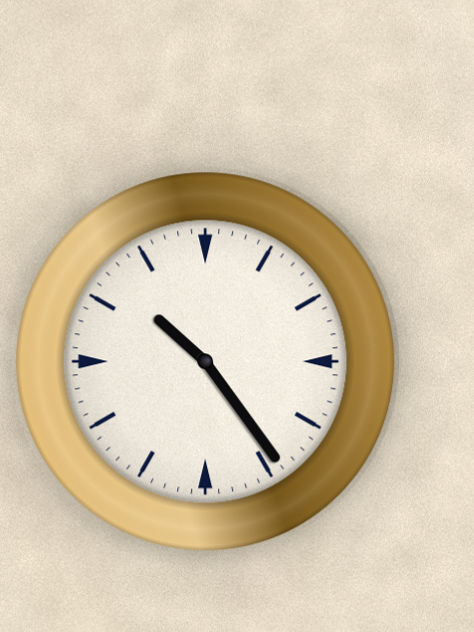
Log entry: 10:24
